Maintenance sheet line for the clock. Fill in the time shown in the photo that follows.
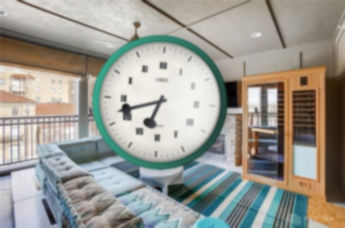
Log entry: 6:42
